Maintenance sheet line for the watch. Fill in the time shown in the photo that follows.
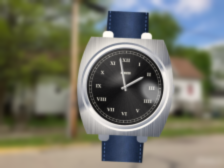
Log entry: 1:58
